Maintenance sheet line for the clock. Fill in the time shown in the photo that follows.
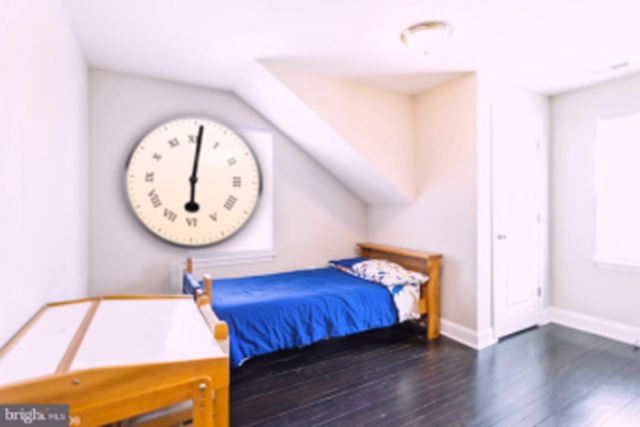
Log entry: 6:01
